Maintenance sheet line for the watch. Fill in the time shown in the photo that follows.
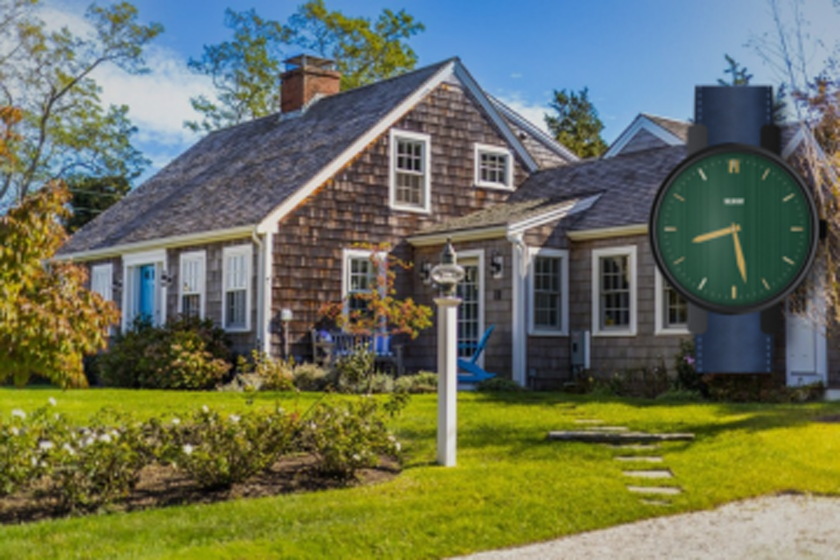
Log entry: 8:28
